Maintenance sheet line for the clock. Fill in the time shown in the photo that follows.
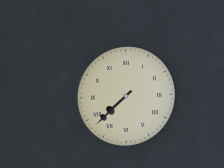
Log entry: 7:38
